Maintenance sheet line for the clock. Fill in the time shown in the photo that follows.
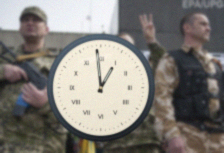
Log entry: 12:59
